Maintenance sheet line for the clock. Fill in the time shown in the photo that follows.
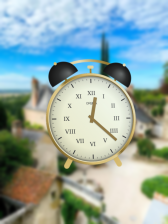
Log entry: 12:22
